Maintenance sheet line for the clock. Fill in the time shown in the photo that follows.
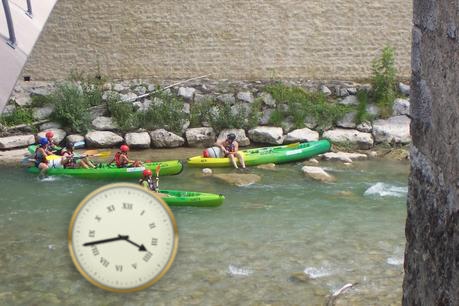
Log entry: 3:42
